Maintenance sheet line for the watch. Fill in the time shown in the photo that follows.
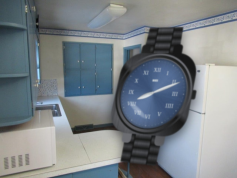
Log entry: 8:11
